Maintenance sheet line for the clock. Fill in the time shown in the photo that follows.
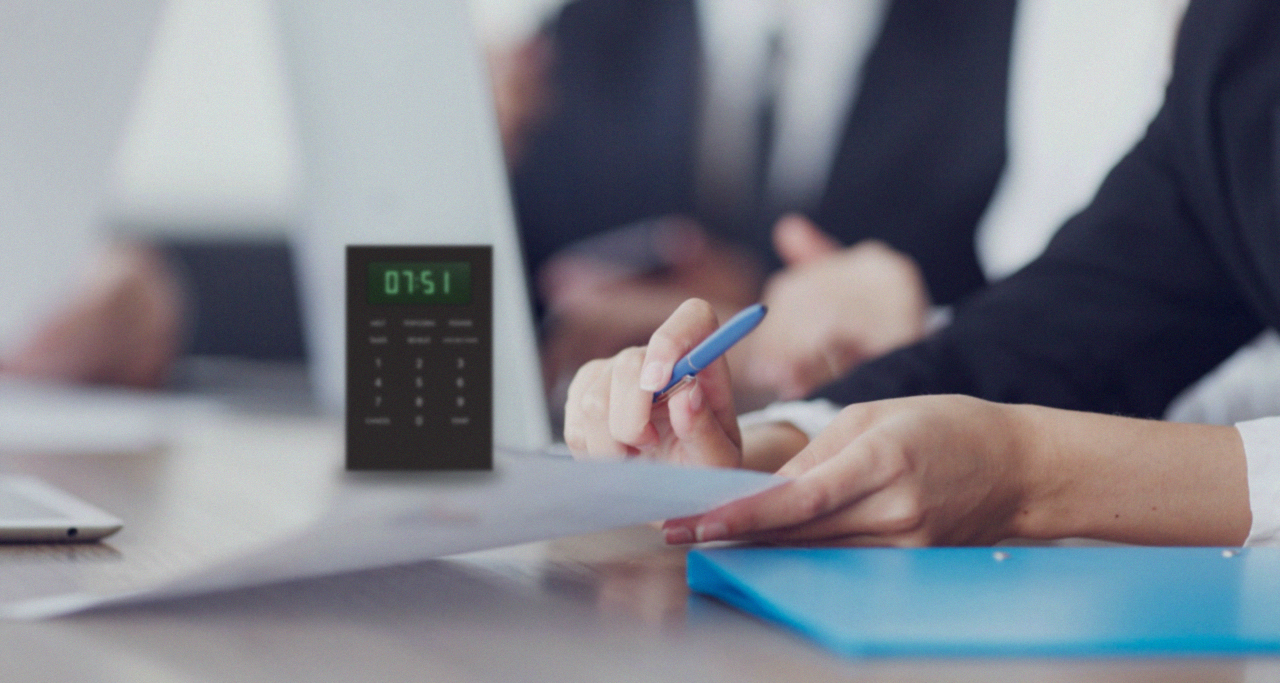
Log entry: 7:51
